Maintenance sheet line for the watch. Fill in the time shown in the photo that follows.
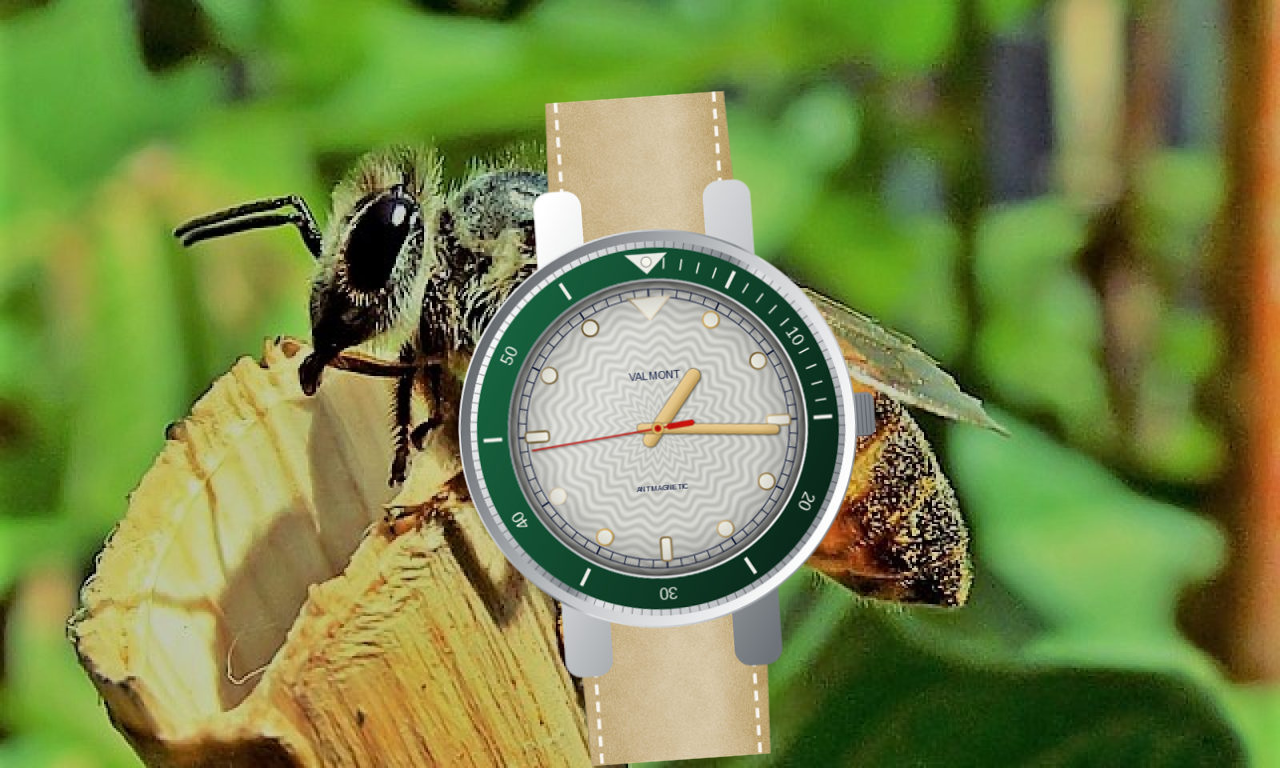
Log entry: 1:15:44
